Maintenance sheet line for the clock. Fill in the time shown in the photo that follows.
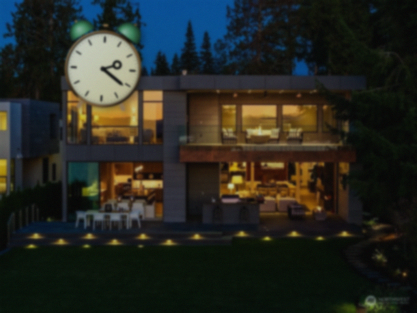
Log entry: 2:21
